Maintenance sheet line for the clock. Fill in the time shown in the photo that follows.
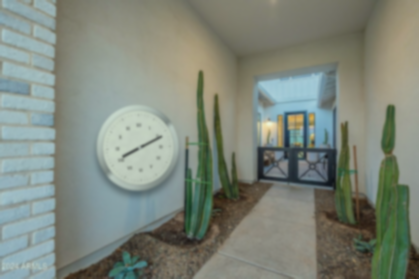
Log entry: 8:11
